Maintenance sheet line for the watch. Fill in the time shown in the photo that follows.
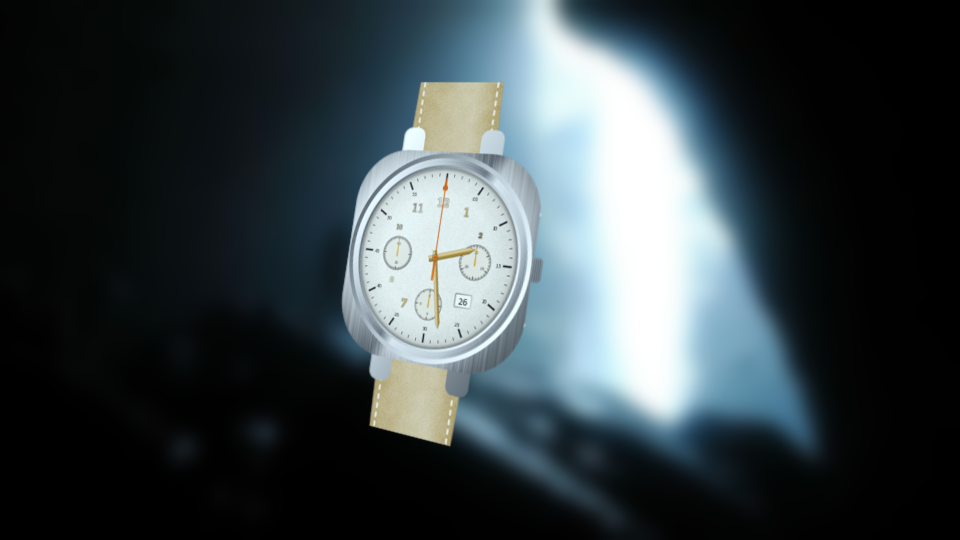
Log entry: 2:28
